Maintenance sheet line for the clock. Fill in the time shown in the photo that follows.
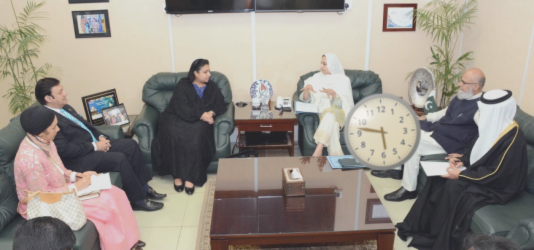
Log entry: 5:47
